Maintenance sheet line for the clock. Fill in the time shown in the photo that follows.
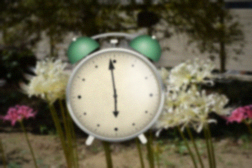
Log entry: 5:59
